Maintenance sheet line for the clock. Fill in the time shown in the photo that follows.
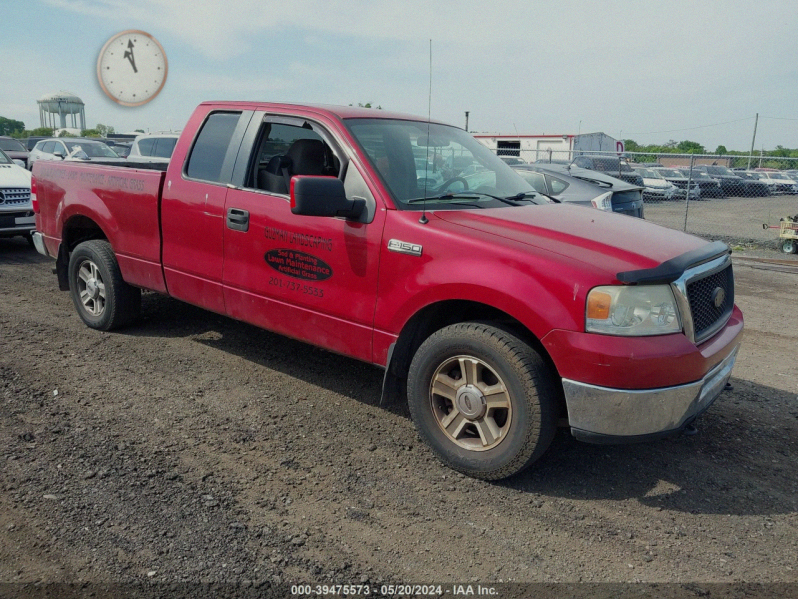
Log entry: 10:58
